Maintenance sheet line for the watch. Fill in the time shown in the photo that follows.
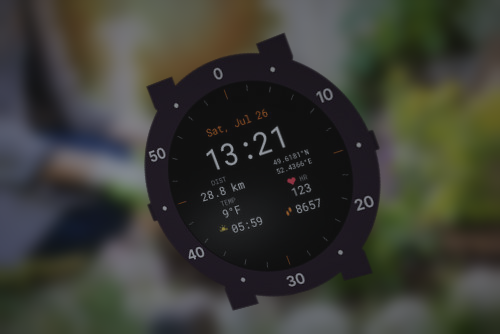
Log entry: 13:21
